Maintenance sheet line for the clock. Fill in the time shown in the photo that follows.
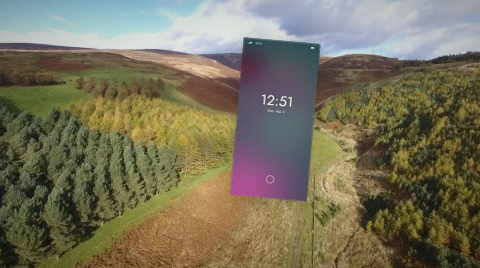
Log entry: 12:51
